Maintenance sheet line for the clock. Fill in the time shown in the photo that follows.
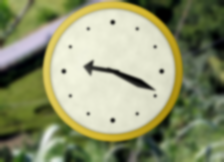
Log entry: 9:19
